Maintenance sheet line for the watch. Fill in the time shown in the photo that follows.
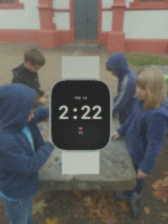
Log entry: 2:22
